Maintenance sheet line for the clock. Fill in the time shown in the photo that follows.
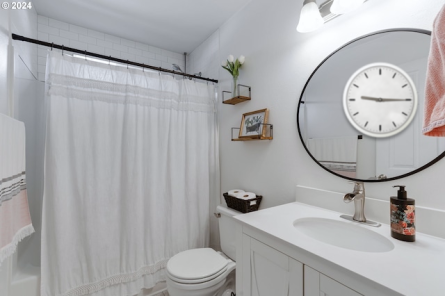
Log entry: 9:15
